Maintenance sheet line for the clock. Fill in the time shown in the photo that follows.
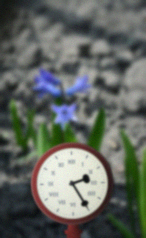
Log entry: 2:25
